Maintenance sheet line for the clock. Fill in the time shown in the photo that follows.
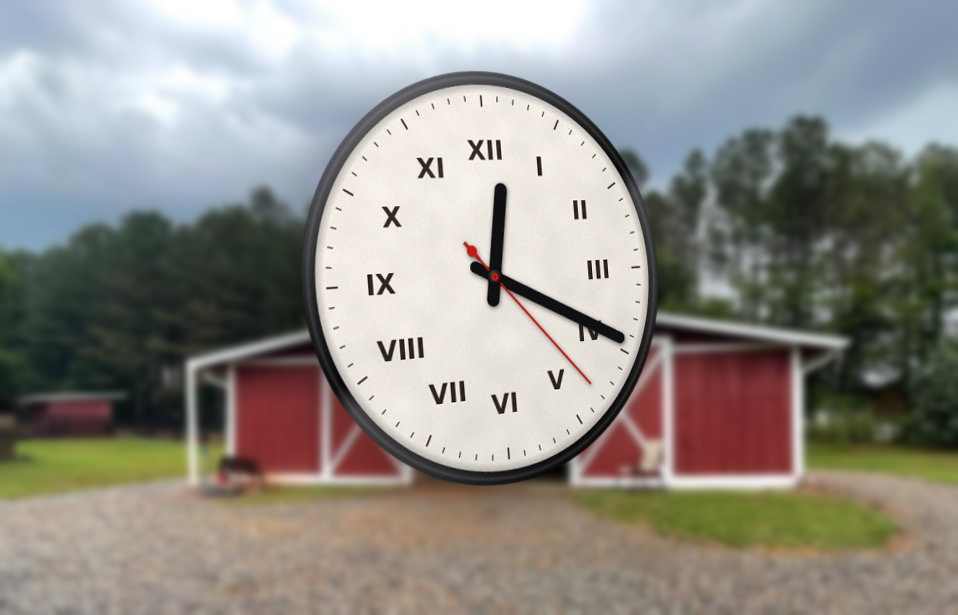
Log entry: 12:19:23
